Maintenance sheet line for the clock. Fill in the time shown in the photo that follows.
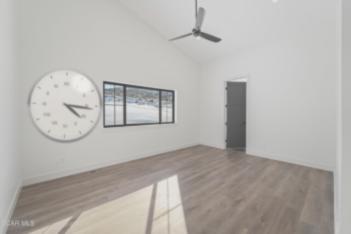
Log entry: 4:16
